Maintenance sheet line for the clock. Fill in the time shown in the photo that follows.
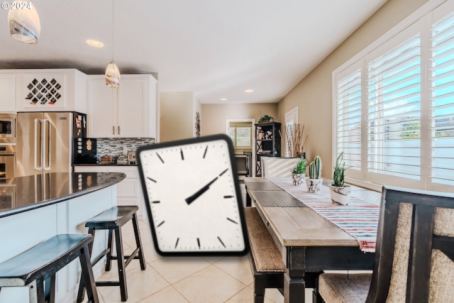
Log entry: 2:10
